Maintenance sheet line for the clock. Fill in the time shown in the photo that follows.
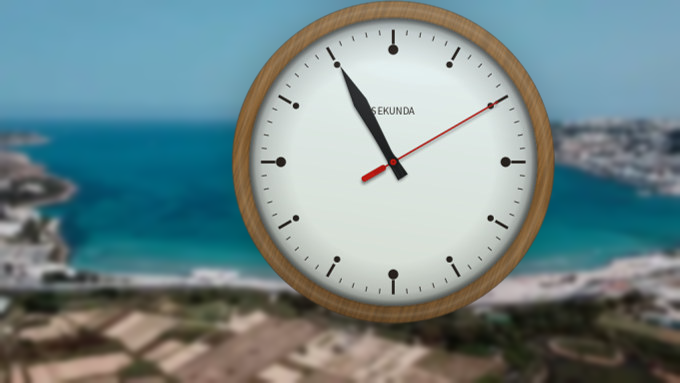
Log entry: 10:55:10
